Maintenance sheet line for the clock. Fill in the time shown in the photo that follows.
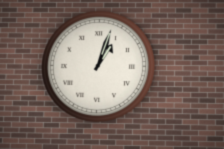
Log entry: 1:03
